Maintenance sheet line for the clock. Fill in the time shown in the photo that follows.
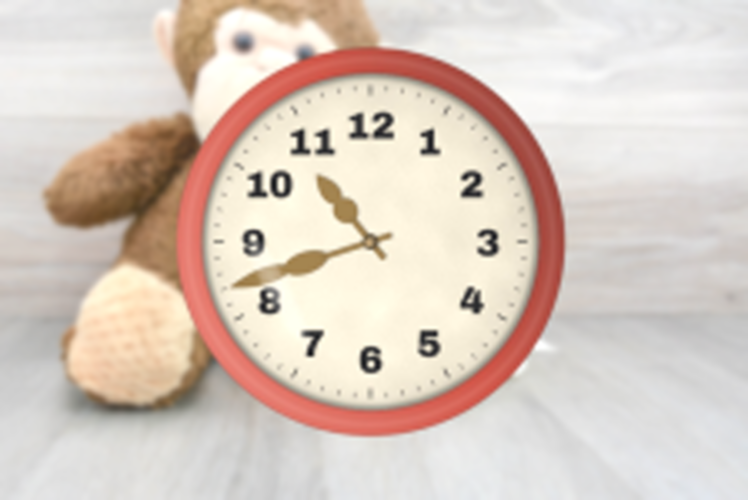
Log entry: 10:42
